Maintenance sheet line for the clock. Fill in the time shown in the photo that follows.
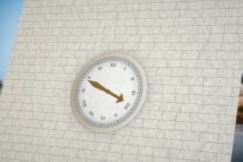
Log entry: 3:49
